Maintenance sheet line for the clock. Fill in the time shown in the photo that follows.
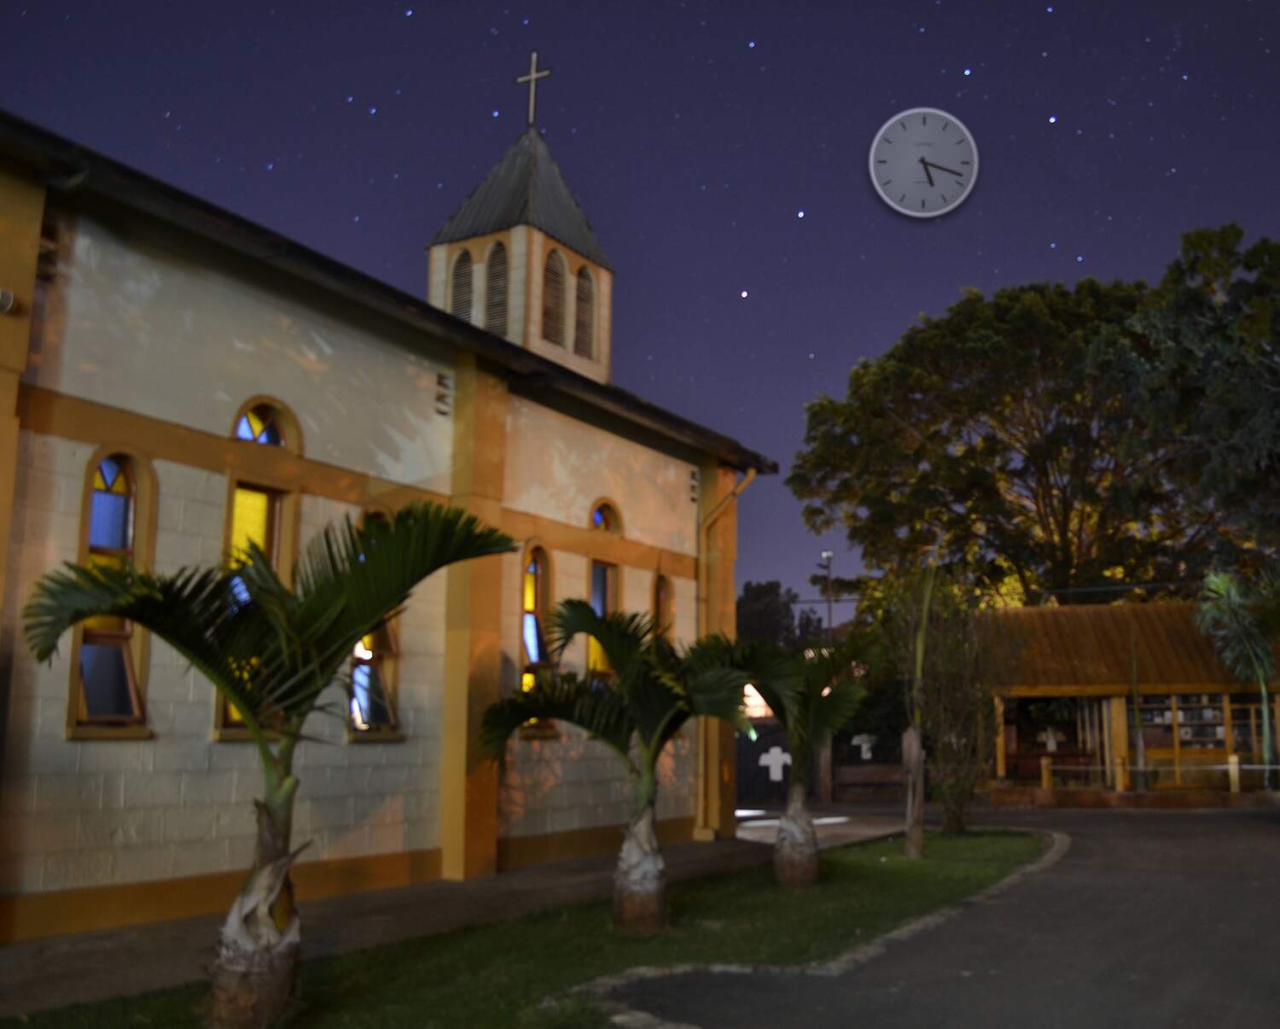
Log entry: 5:18
